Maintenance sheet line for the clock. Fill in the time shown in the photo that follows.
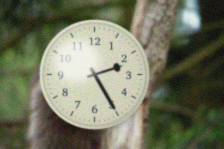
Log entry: 2:25
